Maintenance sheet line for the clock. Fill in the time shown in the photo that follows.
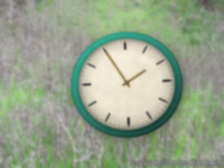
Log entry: 1:55
